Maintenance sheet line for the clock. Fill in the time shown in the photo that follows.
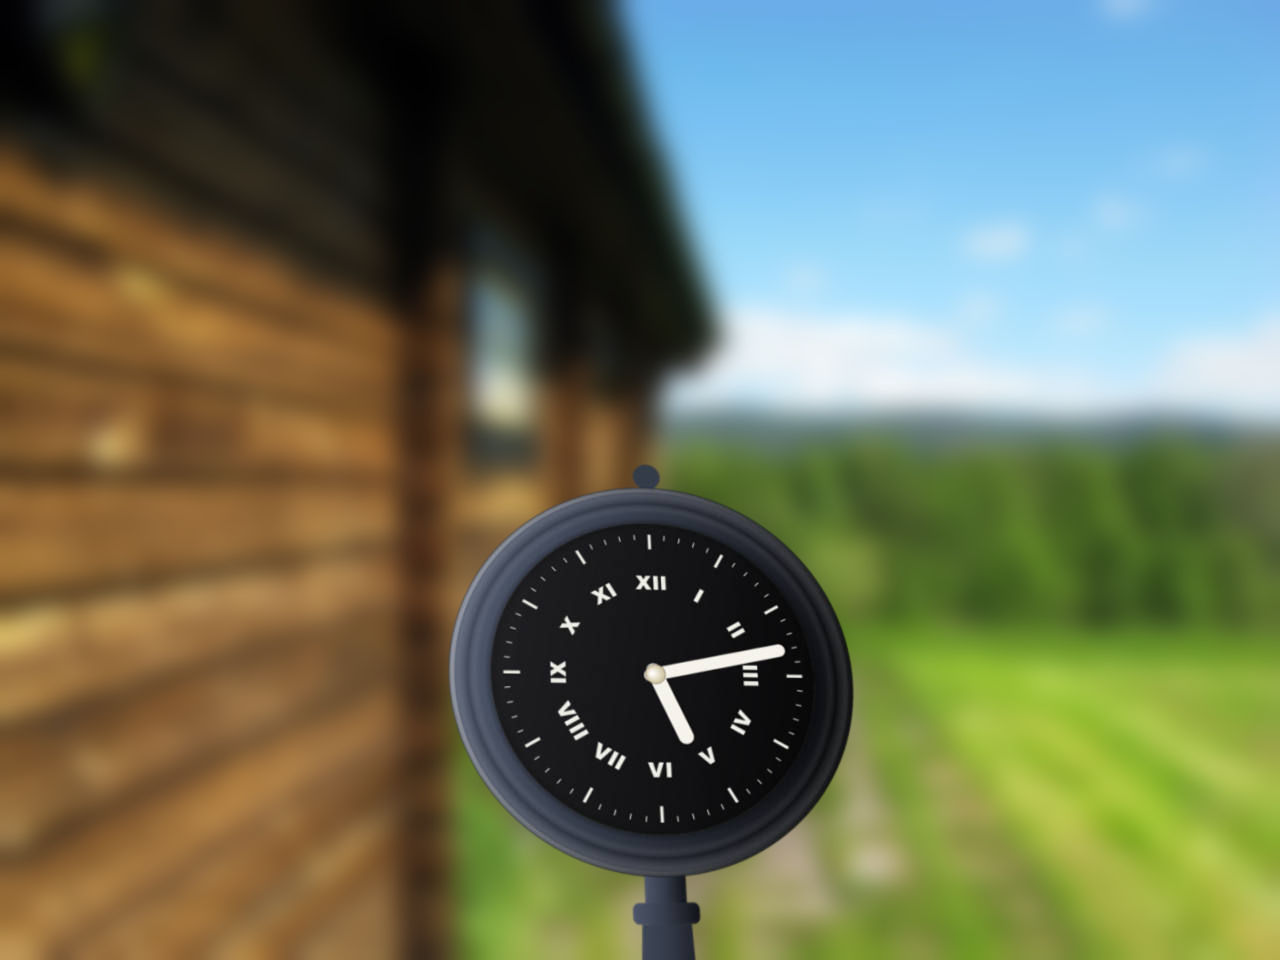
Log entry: 5:13
